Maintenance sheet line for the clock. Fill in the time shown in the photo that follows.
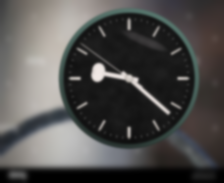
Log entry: 9:21:51
